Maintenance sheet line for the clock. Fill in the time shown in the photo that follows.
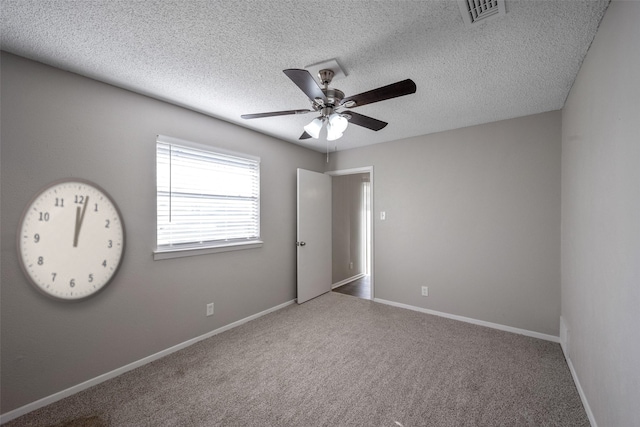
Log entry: 12:02
